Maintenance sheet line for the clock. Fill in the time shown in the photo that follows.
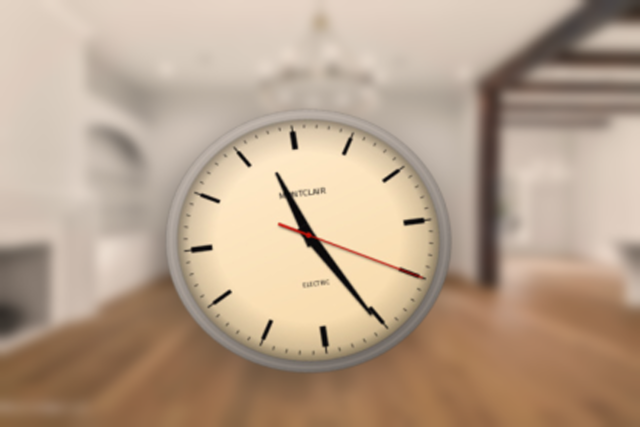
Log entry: 11:25:20
